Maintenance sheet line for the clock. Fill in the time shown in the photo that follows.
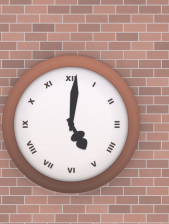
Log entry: 5:01
